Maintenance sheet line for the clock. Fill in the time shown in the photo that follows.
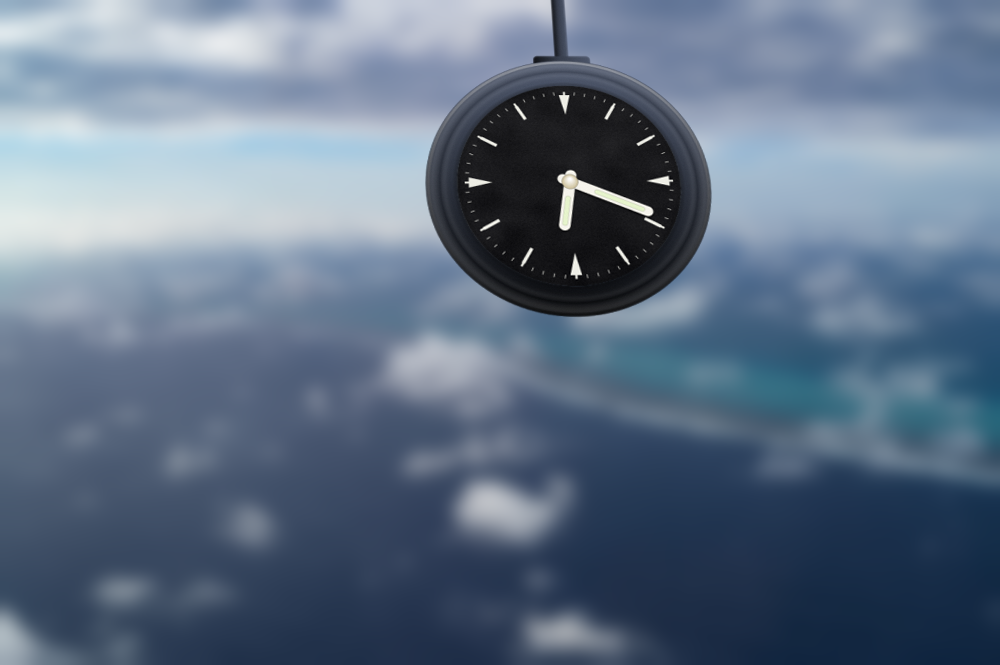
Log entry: 6:19
